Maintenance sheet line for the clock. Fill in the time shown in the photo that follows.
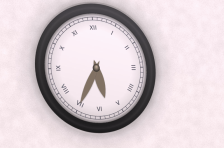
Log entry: 5:35
